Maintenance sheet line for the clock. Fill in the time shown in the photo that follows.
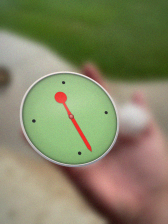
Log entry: 11:27
